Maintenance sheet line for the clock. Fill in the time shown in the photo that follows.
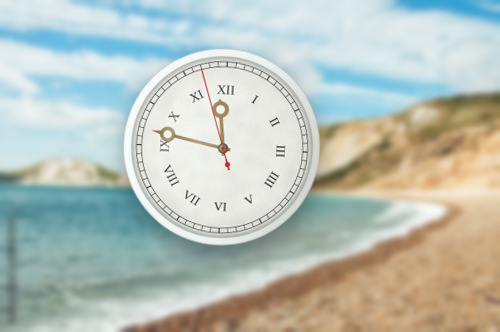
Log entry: 11:46:57
